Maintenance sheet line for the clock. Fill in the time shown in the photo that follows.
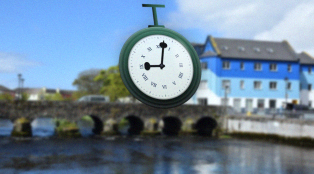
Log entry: 9:02
